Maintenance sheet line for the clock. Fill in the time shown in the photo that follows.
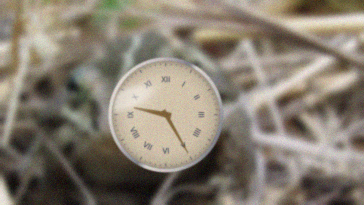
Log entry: 9:25
